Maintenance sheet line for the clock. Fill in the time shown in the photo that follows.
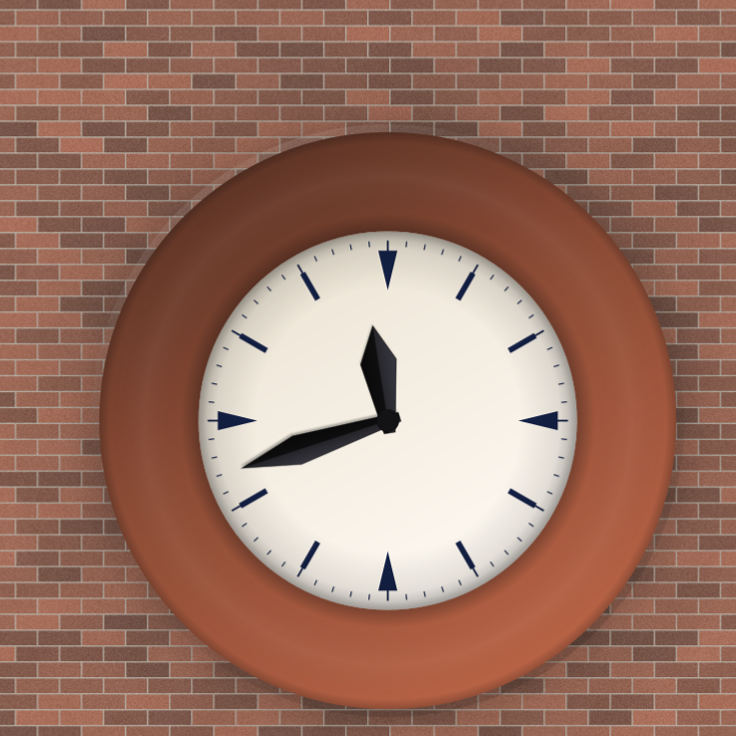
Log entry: 11:42
